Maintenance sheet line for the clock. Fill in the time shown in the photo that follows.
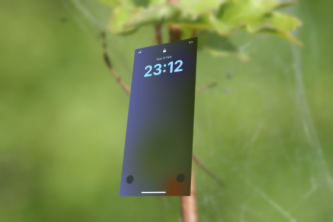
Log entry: 23:12
